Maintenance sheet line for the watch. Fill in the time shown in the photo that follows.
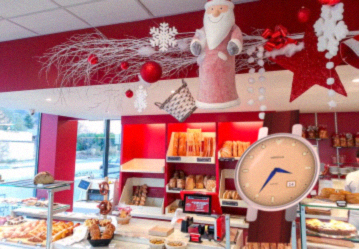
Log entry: 3:35
